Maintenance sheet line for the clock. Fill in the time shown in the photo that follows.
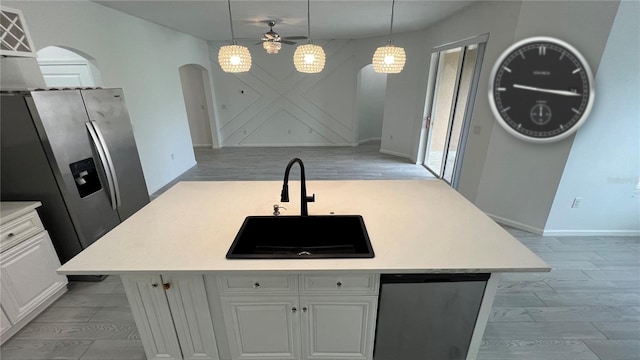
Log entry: 9:16
